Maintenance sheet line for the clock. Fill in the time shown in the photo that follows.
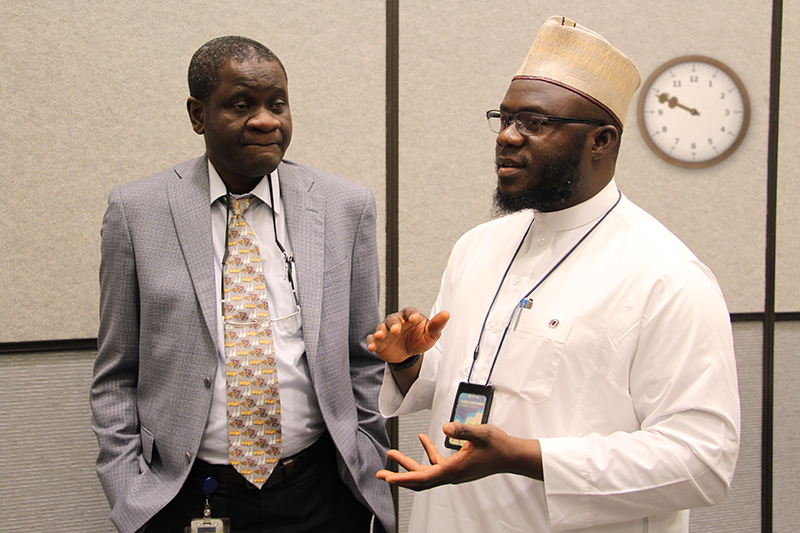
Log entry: 9:49
